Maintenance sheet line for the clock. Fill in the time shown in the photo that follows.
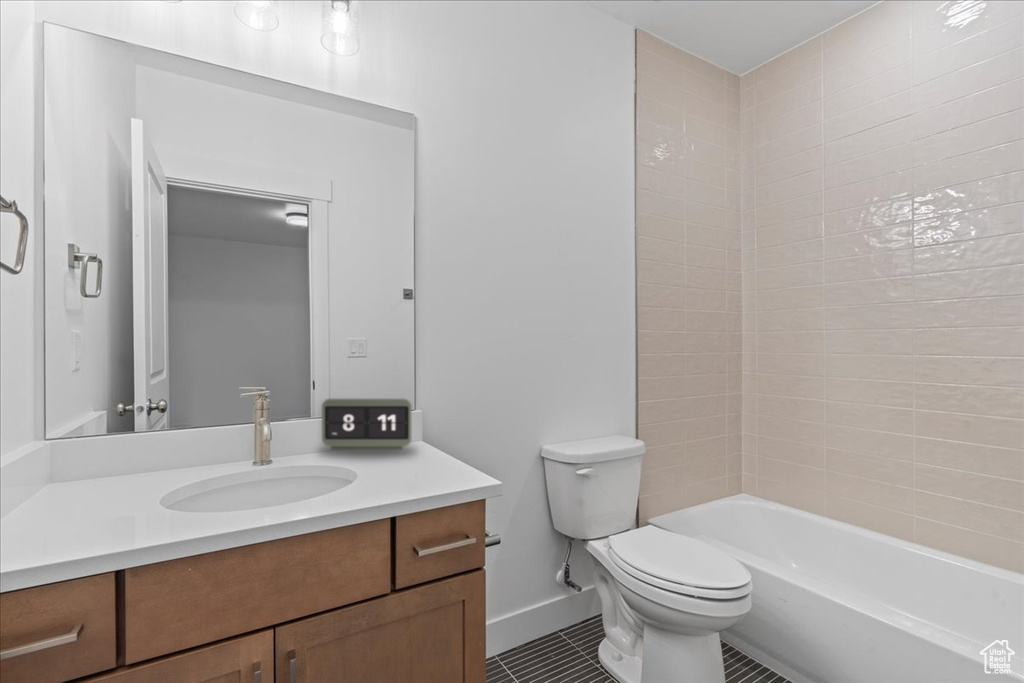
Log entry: 8:11
